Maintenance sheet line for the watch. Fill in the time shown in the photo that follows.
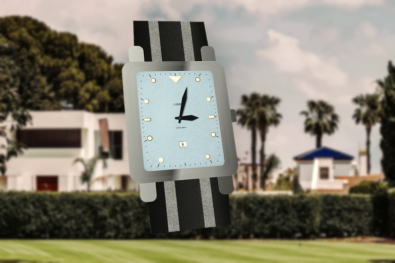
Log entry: 3:03
